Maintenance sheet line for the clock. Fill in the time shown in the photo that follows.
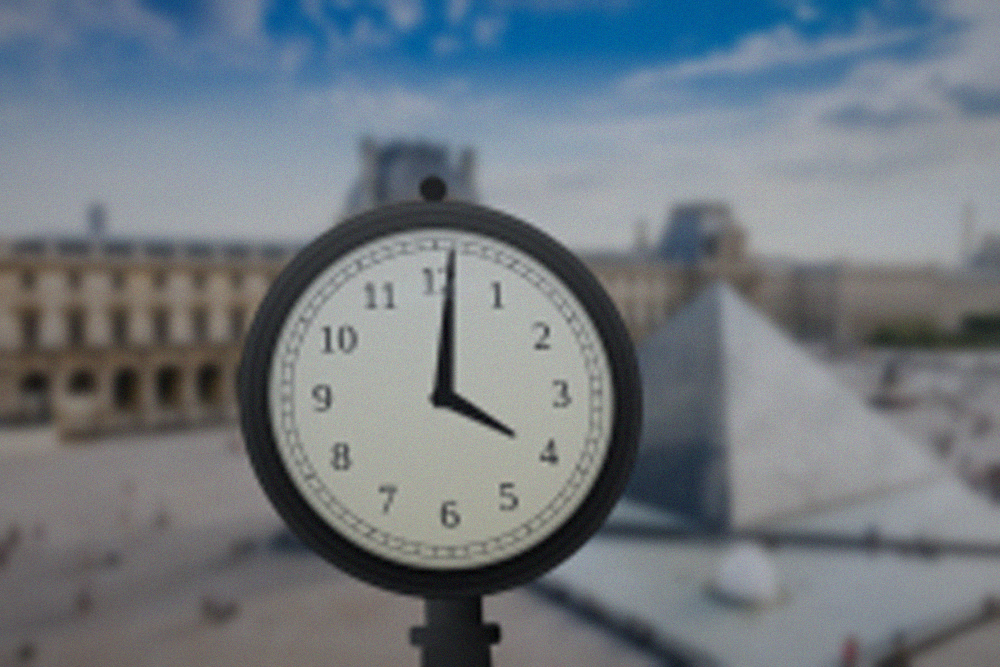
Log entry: 4:01
